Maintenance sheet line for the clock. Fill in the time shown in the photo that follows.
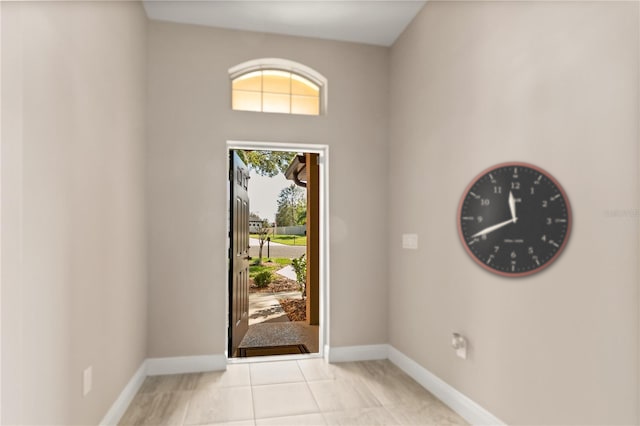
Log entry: 11:41
